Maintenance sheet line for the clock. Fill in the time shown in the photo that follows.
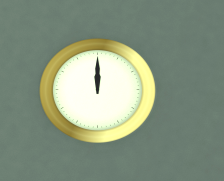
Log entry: 12:00
